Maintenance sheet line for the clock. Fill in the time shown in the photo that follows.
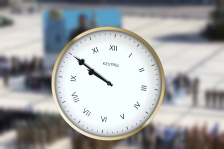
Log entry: 9:50
